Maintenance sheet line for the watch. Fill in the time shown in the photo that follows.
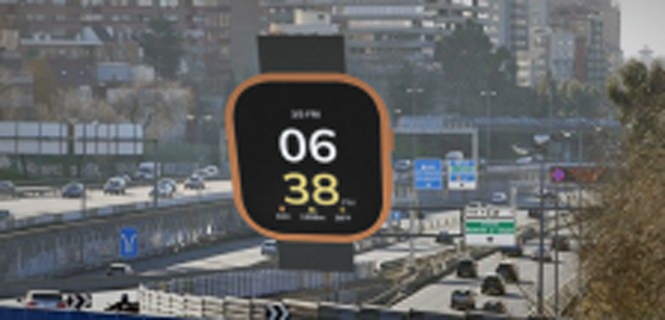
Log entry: 6:38
